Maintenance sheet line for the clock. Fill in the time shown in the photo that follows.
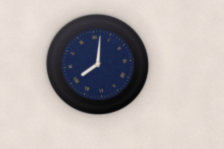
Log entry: 8:02
